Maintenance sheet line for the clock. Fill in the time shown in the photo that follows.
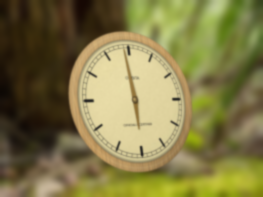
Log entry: 5:59
